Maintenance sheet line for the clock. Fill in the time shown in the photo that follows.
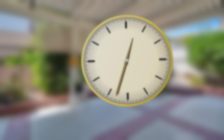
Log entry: 12:33
